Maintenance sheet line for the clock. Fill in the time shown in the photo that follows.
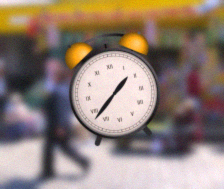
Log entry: 1:38
